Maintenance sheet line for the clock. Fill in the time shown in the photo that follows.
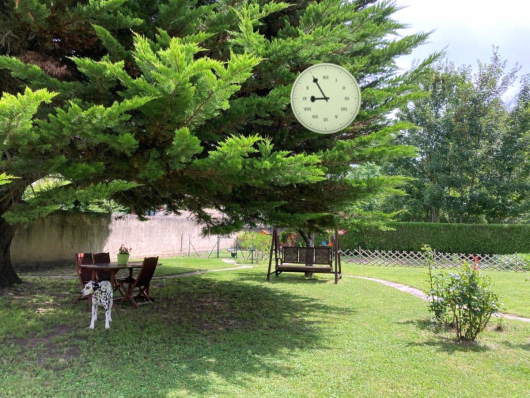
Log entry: 8:55
